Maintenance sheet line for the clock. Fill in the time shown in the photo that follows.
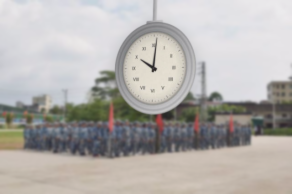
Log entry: 10:01
